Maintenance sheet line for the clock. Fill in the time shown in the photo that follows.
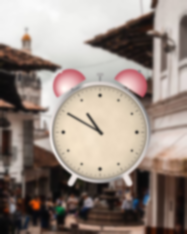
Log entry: 10:50
